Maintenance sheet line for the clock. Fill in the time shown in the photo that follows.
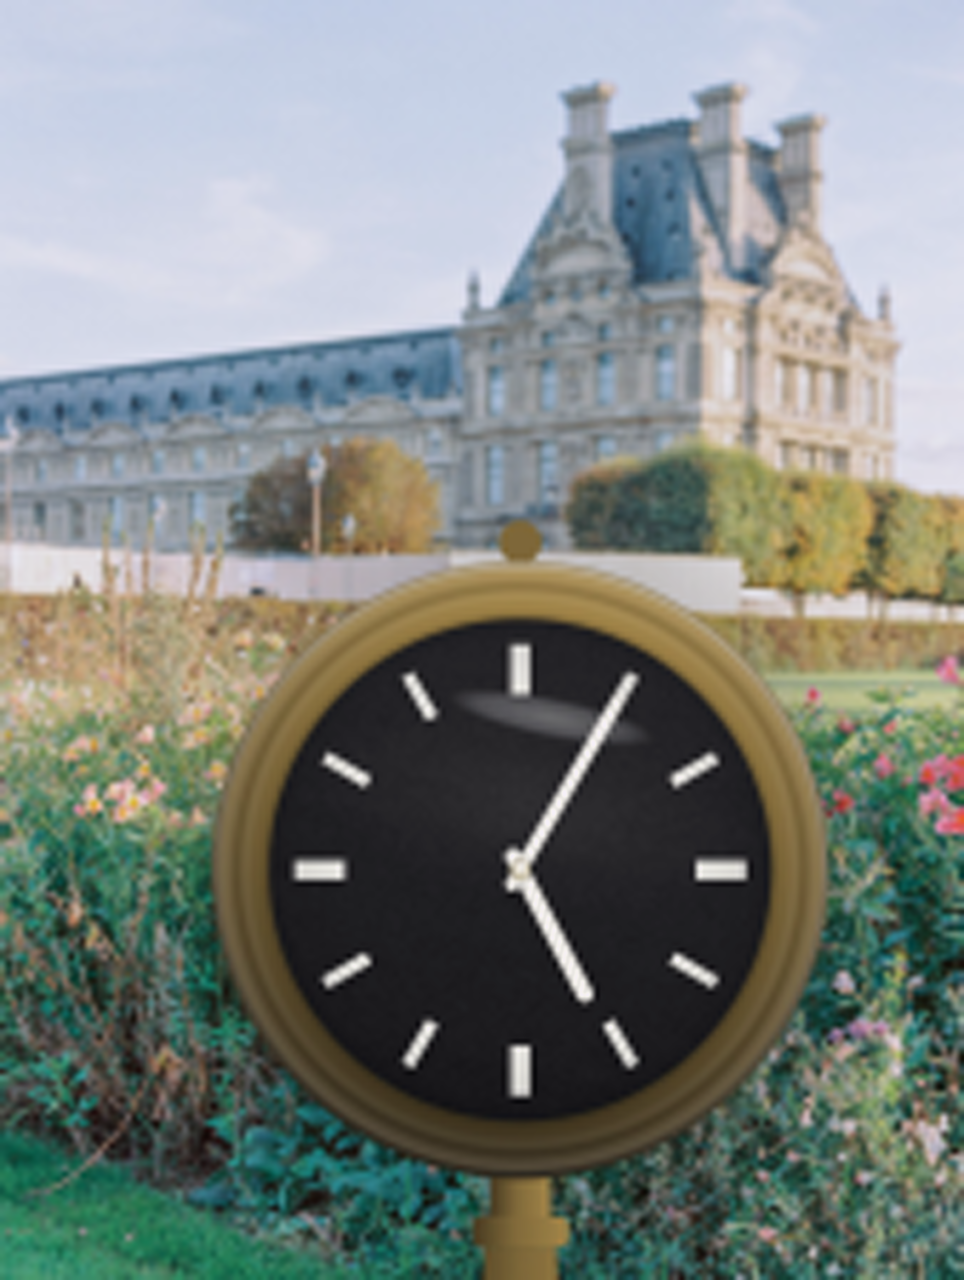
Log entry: 5:05
